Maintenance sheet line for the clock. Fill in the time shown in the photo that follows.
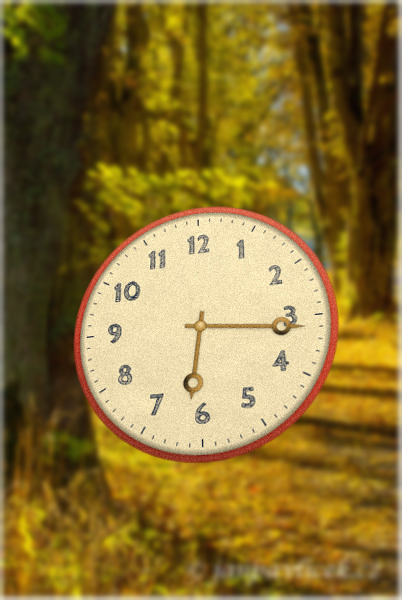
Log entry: 6:16
